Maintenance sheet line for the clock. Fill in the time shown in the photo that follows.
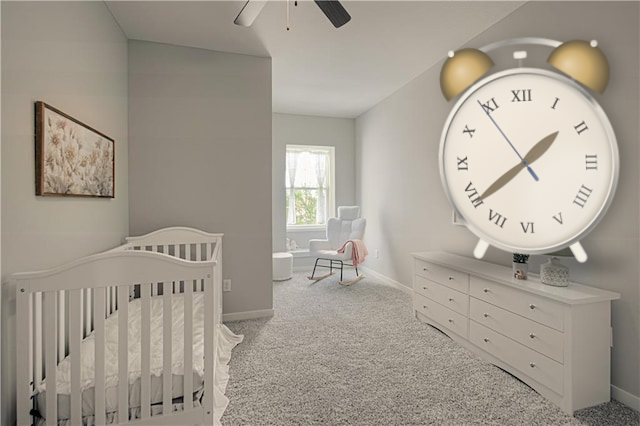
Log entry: 1:38:54
